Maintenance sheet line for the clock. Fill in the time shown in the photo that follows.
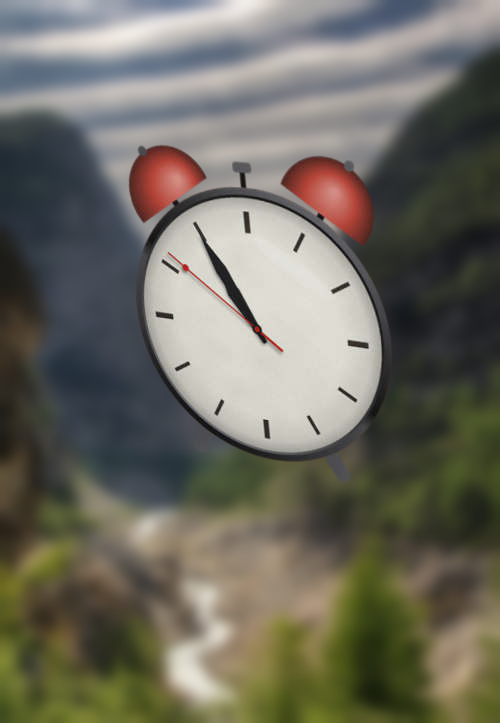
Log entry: 10:54:51
